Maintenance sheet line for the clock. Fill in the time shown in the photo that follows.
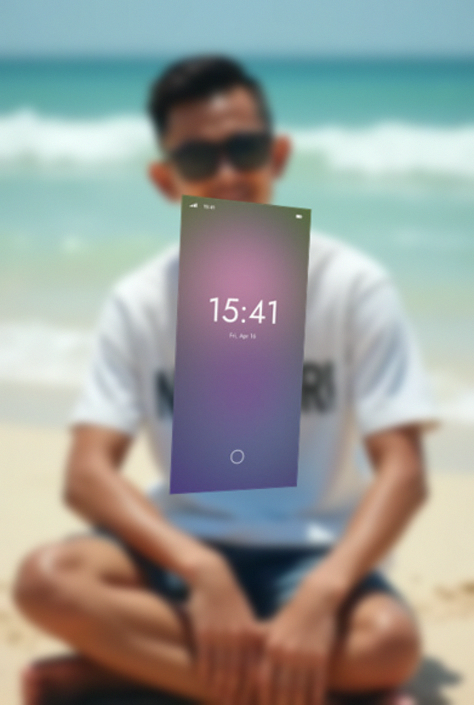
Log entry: 15:41
